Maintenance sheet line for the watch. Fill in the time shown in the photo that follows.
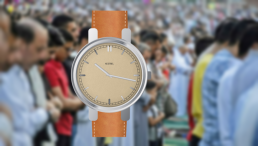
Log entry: 10:17
